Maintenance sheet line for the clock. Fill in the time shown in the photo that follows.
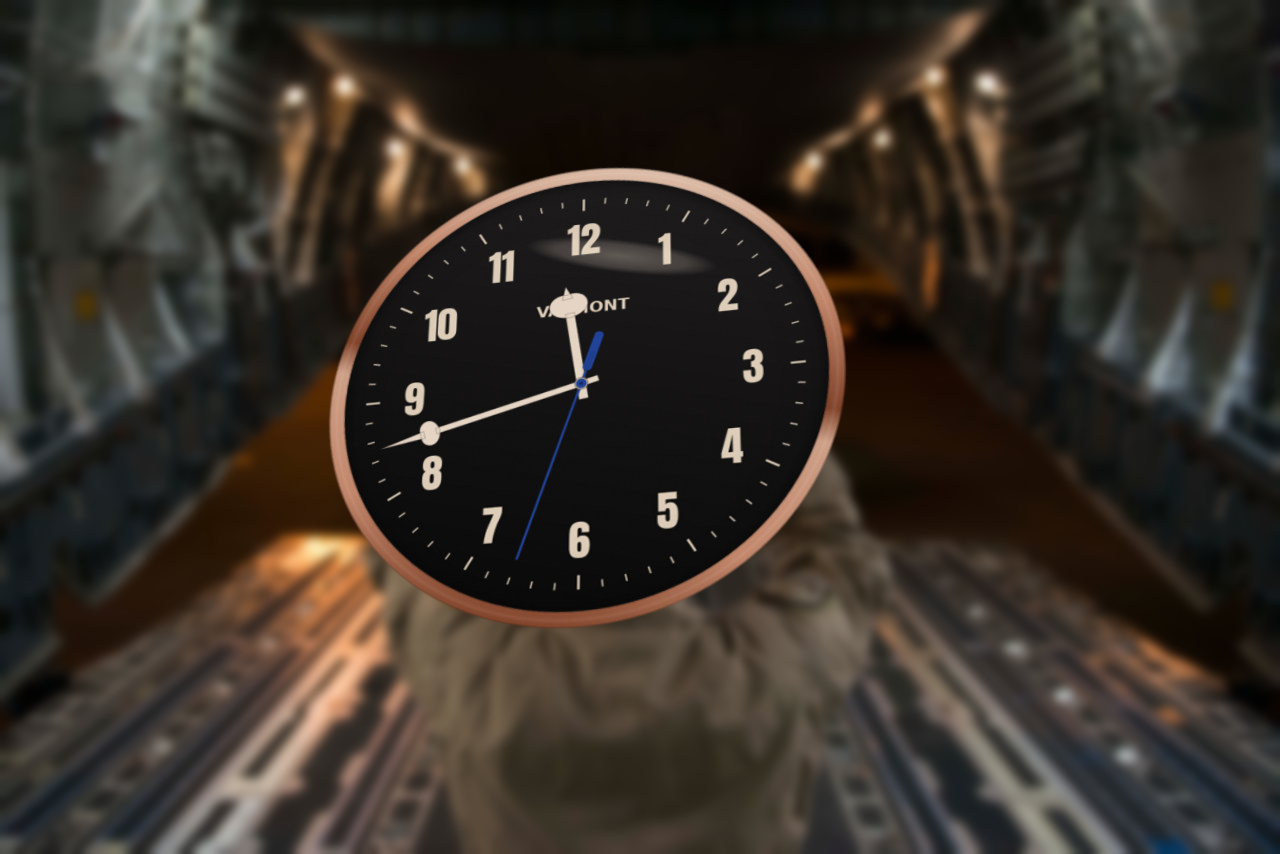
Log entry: 11:42:33
